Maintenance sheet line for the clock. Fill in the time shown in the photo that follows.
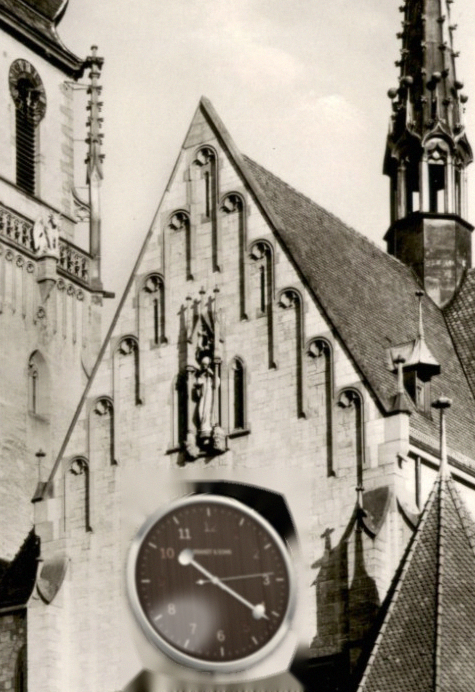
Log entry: 10:21:14
